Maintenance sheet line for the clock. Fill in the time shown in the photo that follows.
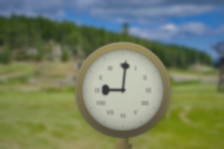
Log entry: 9:01
